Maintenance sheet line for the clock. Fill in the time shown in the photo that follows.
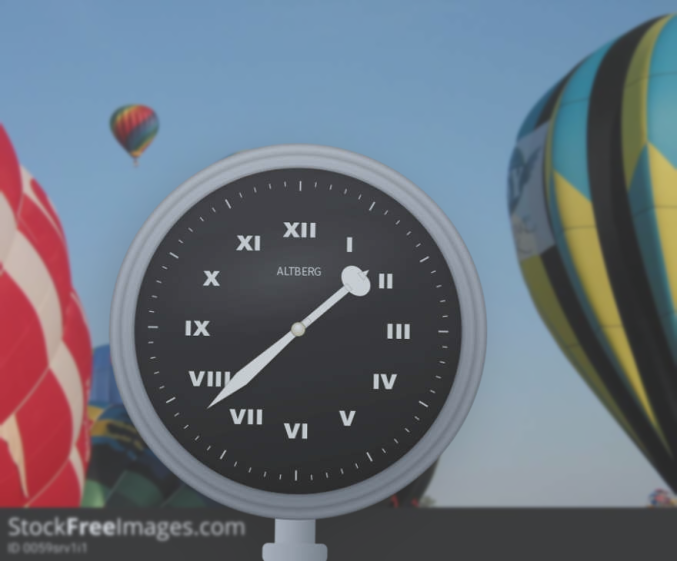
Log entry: 1:38
